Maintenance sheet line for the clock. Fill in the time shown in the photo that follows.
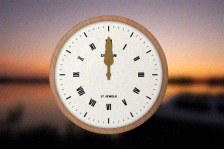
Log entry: 12:00
